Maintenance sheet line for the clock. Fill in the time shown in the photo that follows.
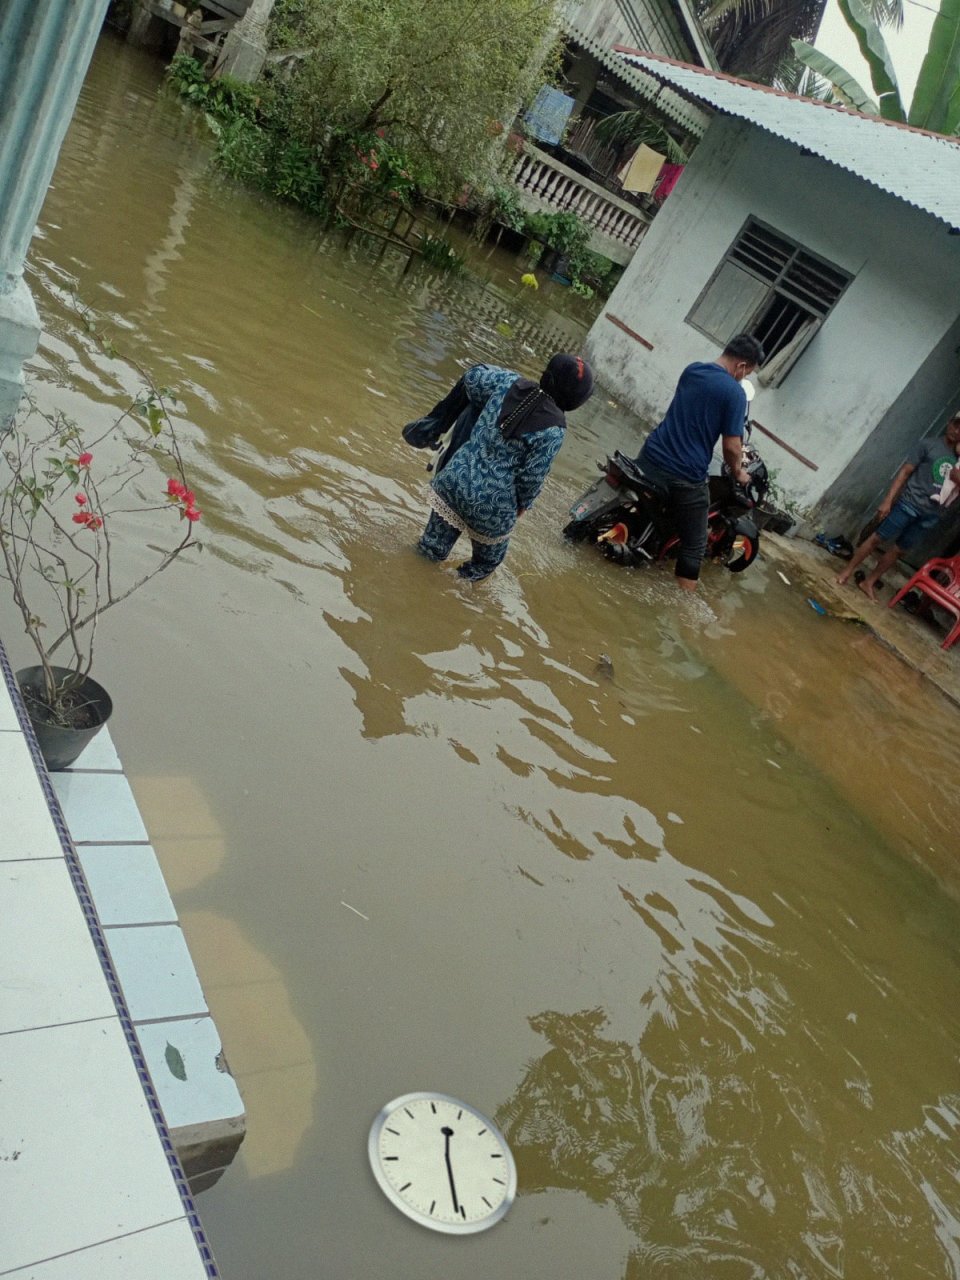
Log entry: 12:31
